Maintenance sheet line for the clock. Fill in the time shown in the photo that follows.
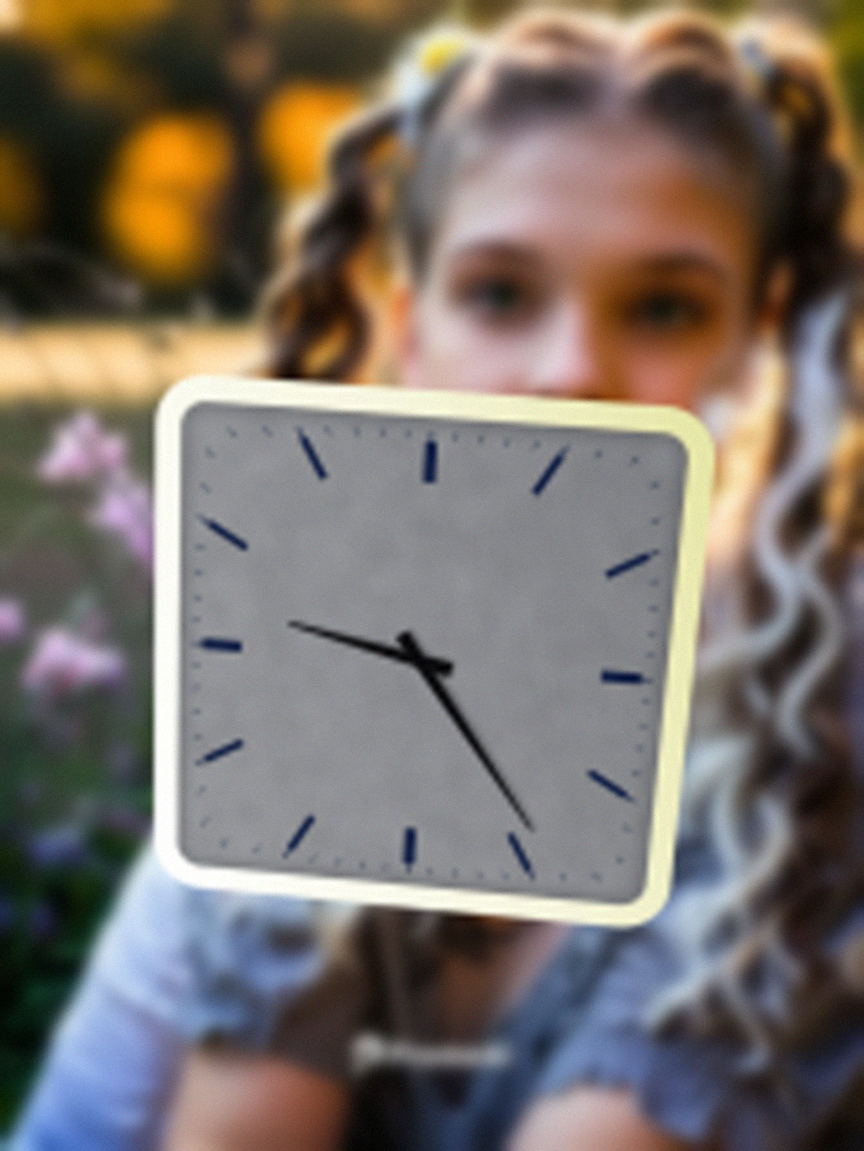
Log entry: 9:24
